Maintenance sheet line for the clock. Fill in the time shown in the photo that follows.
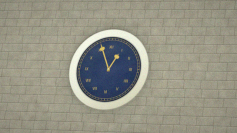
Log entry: 12:56
